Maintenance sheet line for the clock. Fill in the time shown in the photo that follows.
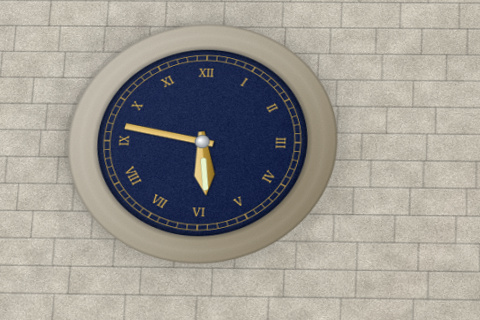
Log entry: 5:47
